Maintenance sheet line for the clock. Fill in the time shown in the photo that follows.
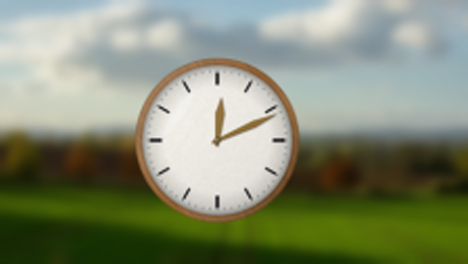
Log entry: 12:11
